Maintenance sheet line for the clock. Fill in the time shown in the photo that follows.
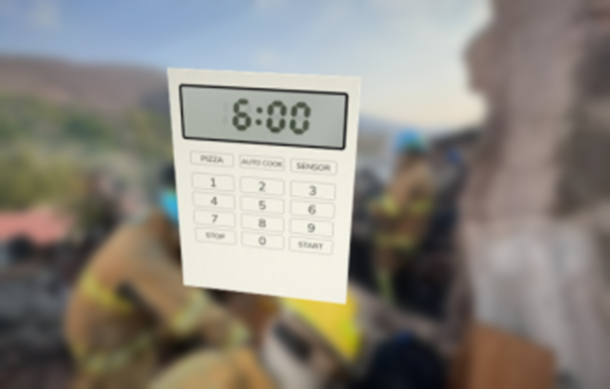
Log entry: 6:00
